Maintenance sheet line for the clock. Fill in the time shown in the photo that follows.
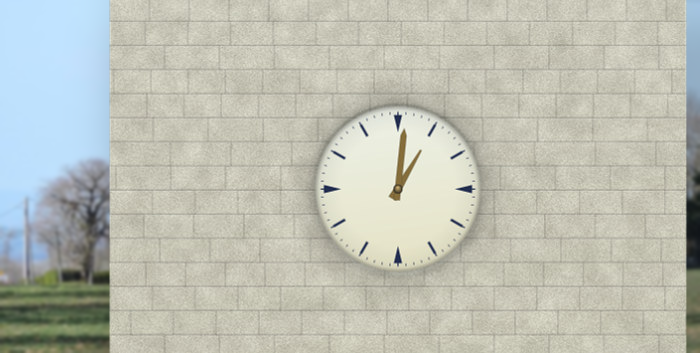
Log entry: 1:01
